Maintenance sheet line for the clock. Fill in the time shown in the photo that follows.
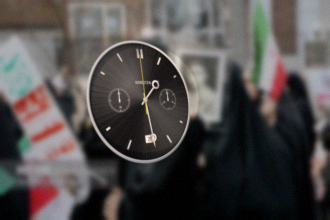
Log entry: 1:29
